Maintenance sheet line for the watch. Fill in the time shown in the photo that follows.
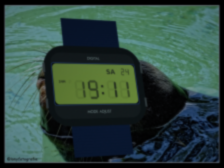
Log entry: 19:11
